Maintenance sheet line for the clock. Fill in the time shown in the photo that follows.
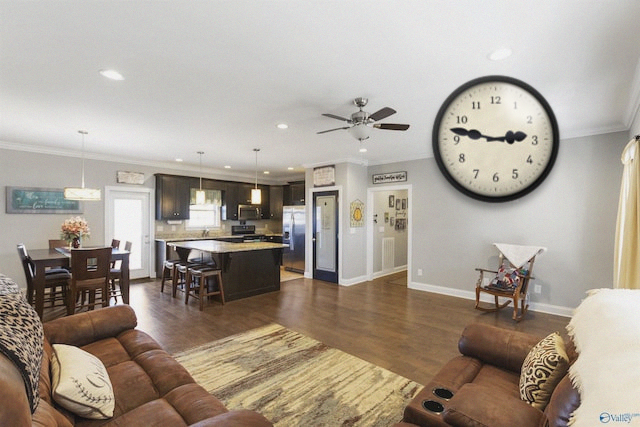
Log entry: 2:47
